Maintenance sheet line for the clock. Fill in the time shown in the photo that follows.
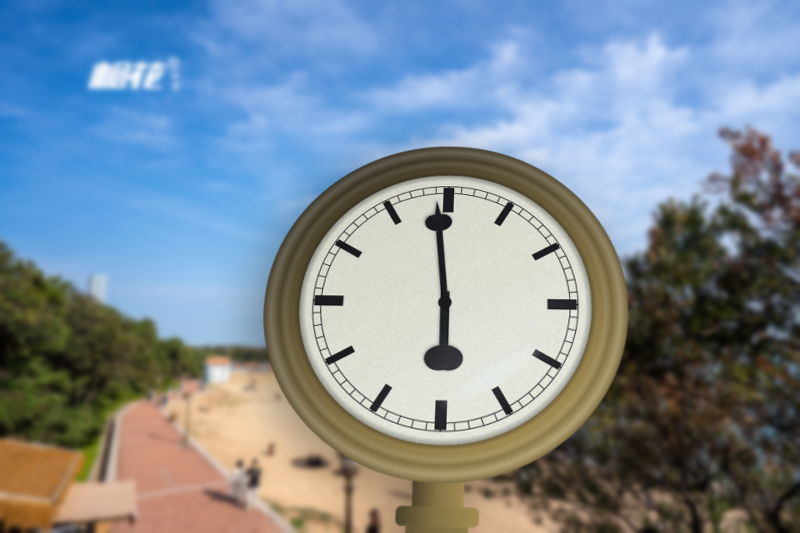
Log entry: 5:59
